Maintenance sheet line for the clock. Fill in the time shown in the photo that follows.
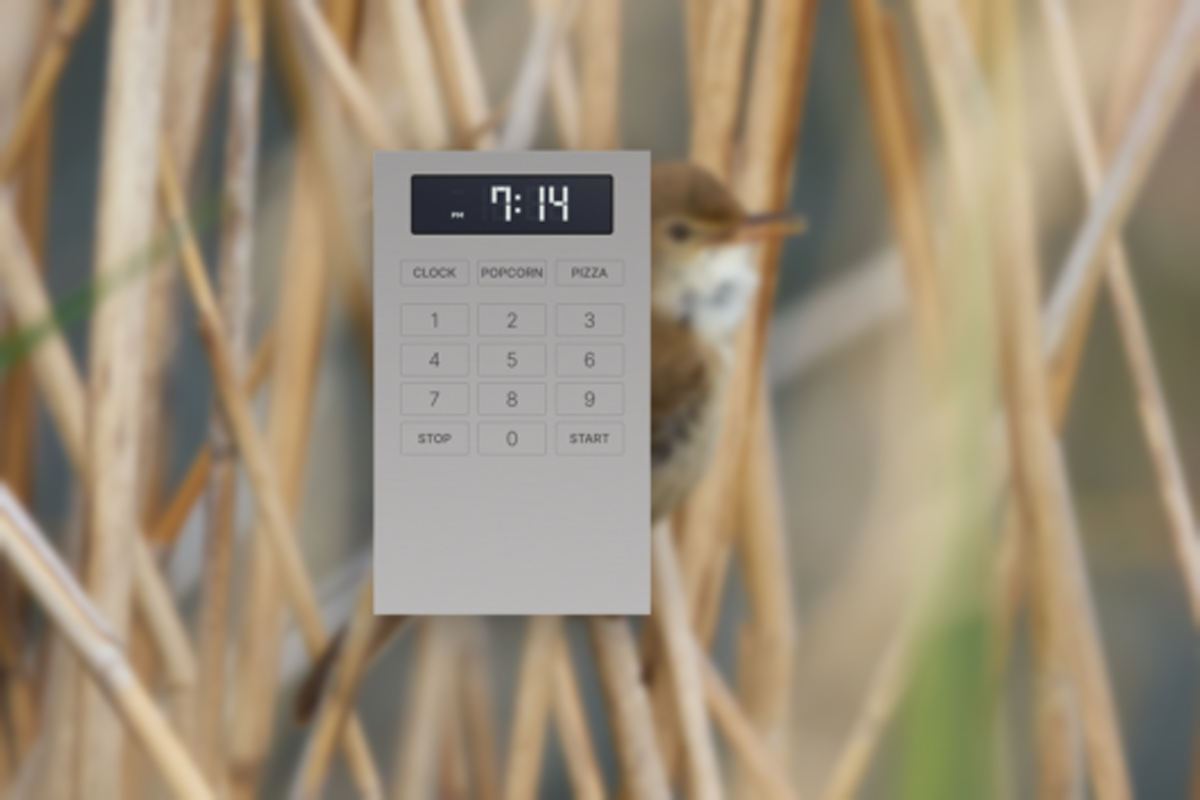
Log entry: 7:14
